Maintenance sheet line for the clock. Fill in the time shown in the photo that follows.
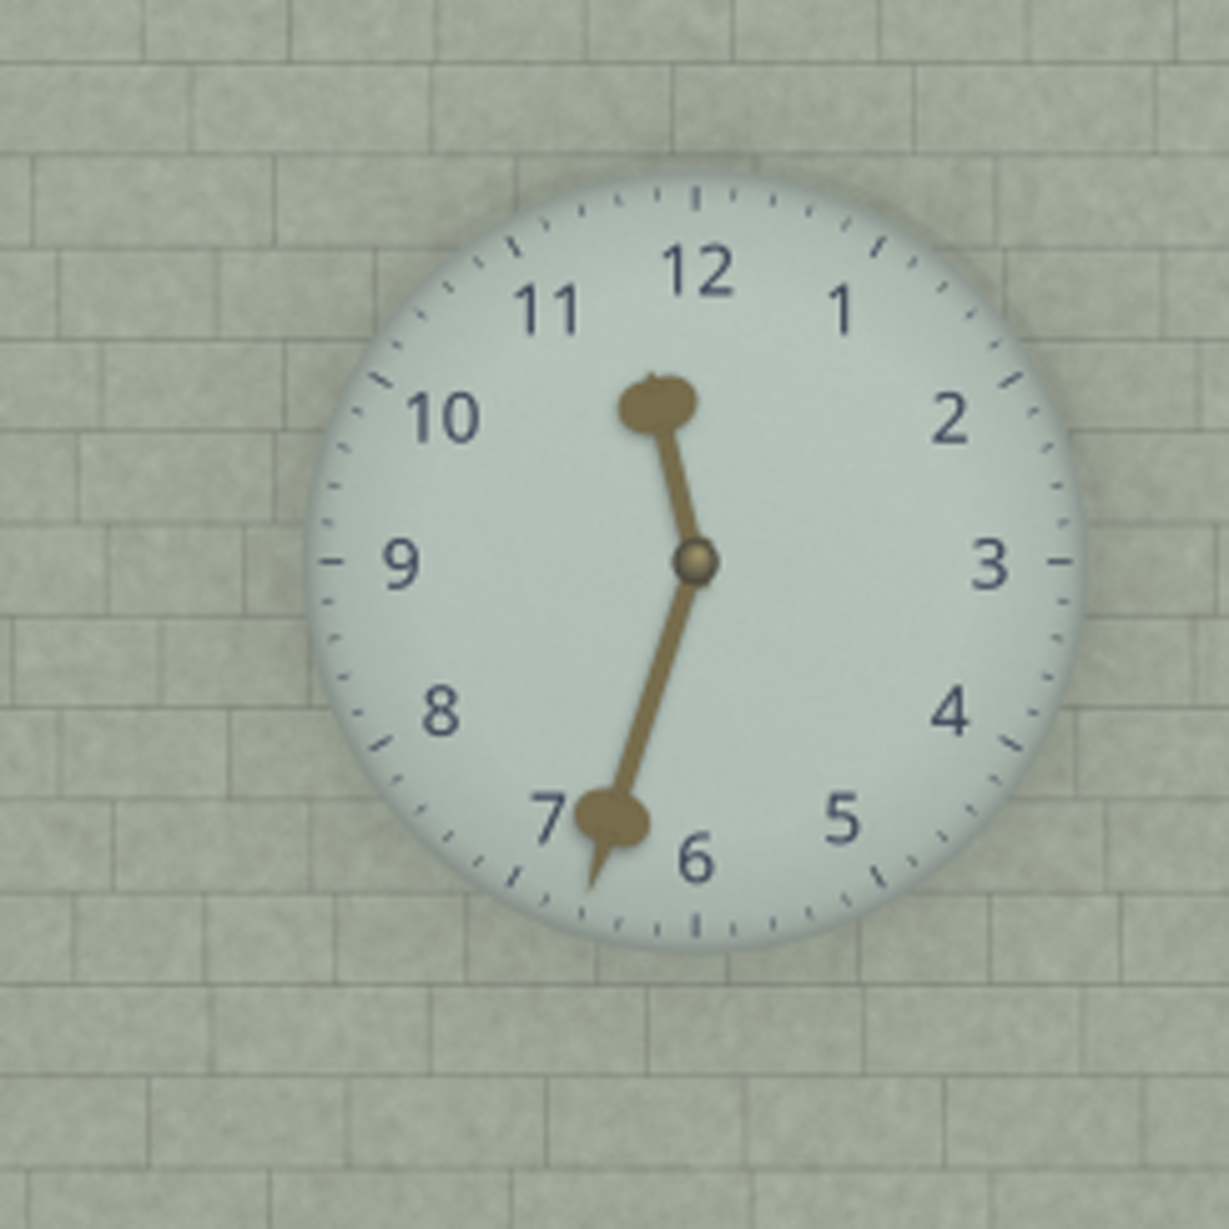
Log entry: 11:33
